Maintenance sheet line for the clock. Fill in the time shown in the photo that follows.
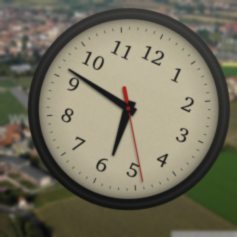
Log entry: 5:46:24
